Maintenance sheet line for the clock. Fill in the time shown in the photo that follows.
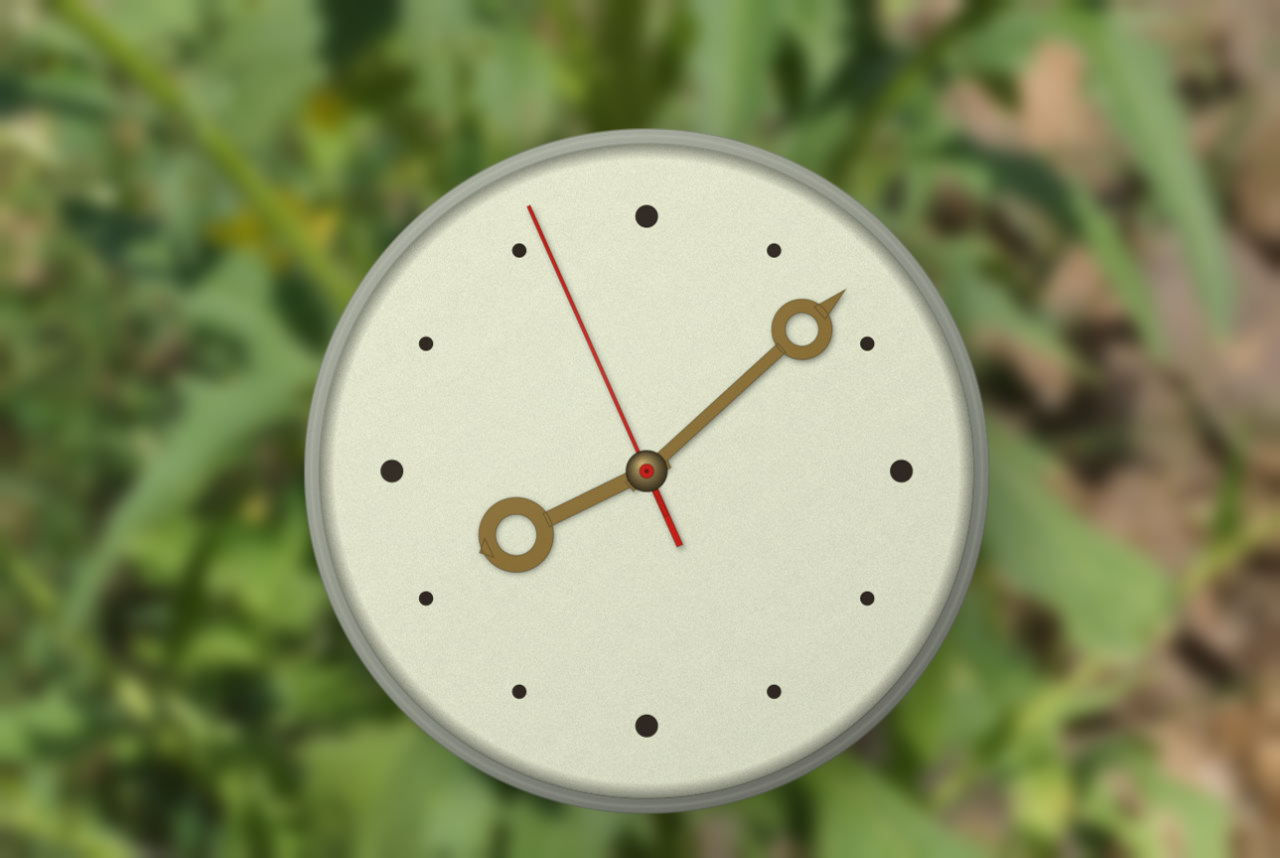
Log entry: 8:07:56
